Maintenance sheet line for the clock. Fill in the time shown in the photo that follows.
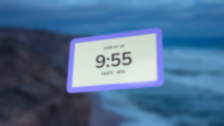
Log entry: 9:55
